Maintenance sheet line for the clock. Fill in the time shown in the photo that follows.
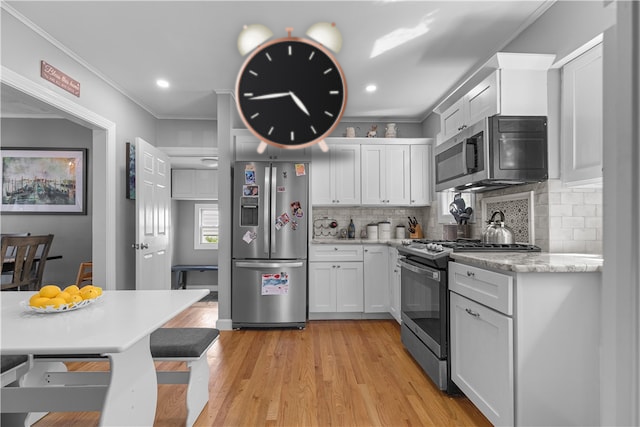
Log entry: 4:44
